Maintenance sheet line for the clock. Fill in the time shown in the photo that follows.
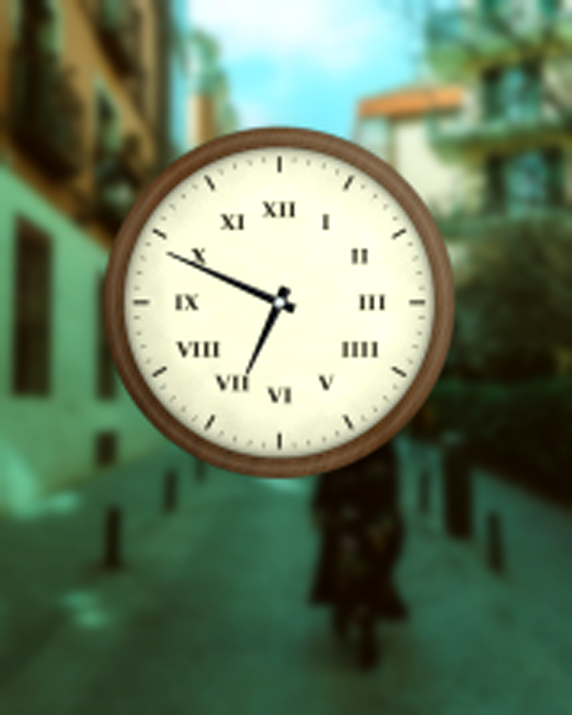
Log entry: 6:49
